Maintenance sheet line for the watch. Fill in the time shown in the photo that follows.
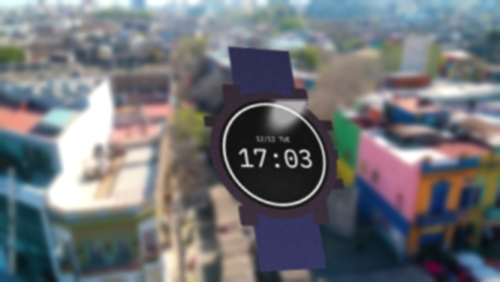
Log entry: 17:03
